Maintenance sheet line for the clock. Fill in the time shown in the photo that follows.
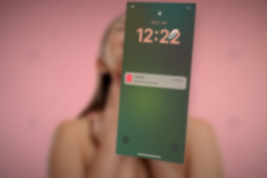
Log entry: 12:22
